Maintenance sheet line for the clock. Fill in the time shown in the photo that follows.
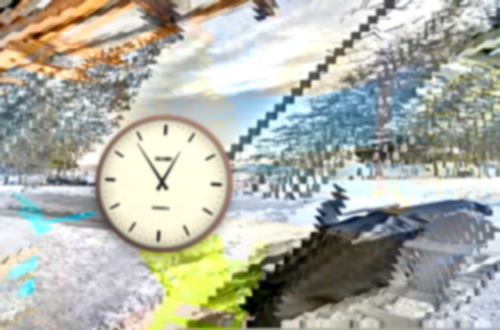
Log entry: 12:54
